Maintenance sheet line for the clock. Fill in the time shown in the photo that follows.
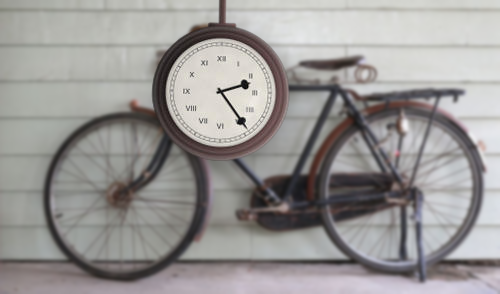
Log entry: 2:24
